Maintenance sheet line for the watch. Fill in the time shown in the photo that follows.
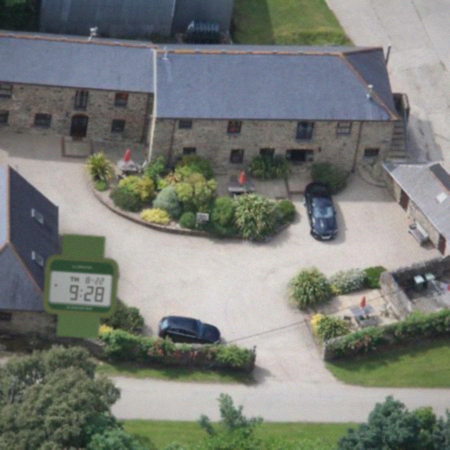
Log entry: 9:28
